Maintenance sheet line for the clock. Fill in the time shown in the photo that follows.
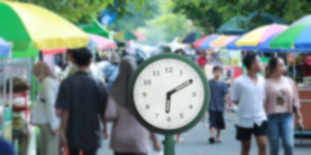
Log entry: 6:10
